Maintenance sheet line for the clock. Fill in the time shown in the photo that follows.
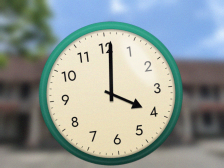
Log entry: 4:01
